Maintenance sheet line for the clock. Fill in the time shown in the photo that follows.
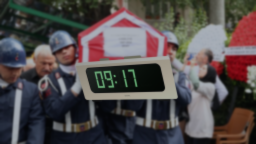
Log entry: 9:17
